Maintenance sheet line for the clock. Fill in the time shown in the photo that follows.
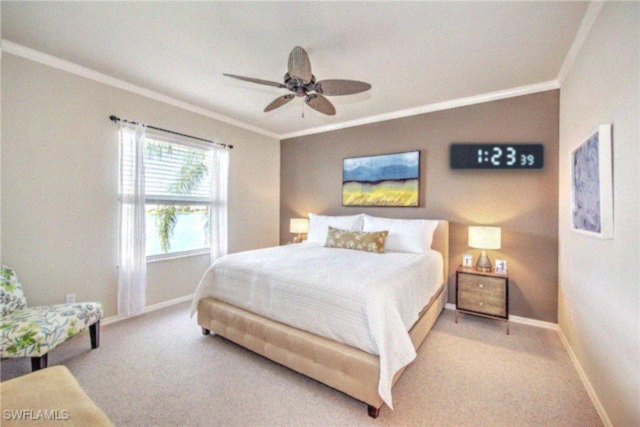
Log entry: 1:23
